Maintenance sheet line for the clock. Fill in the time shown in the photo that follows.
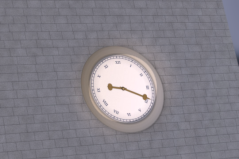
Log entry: 9:19
